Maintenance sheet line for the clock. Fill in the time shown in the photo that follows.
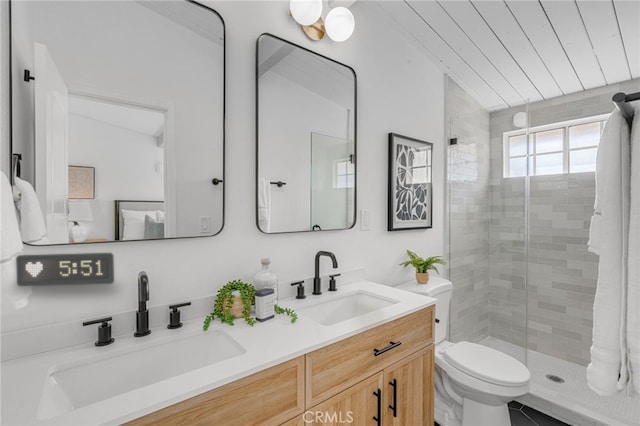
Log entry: 5:51
